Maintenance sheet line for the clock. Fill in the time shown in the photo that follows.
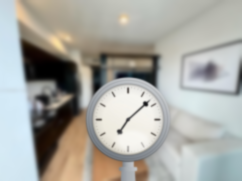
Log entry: 7:08
